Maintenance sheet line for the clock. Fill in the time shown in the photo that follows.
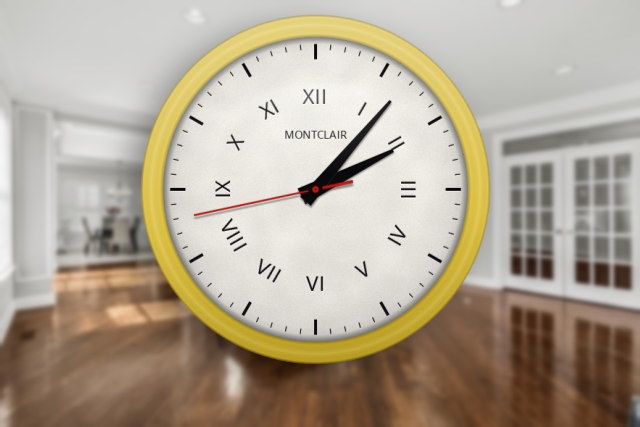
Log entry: 2:06:43
